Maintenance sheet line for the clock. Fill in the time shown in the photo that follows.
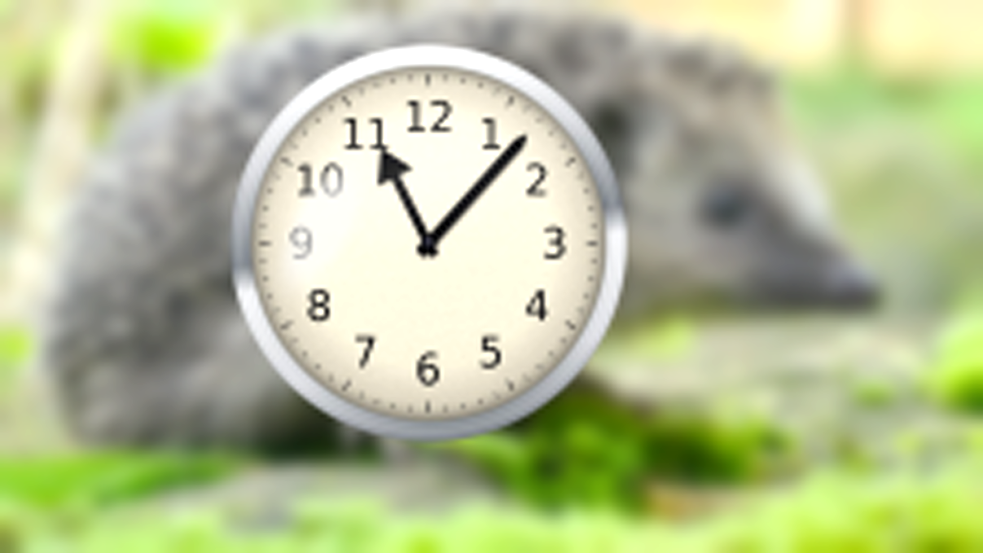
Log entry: 11:07
